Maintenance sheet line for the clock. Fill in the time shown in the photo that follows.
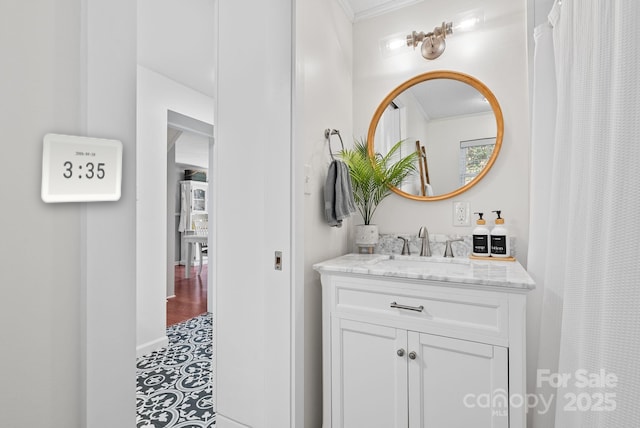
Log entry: 3:35
